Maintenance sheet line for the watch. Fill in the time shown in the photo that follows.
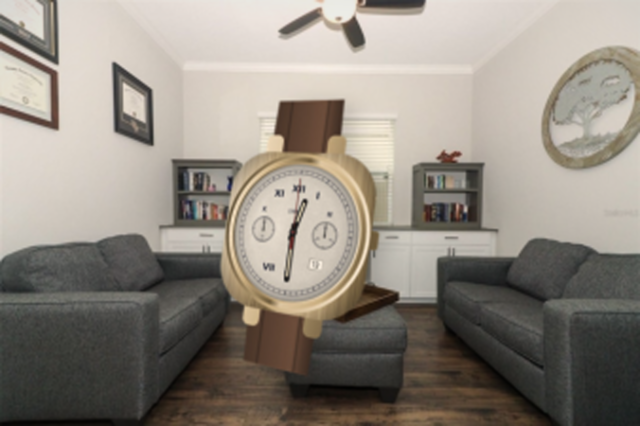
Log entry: 12:30
